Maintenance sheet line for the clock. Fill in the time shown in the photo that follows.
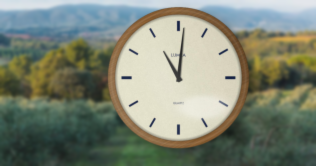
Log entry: 11:01
